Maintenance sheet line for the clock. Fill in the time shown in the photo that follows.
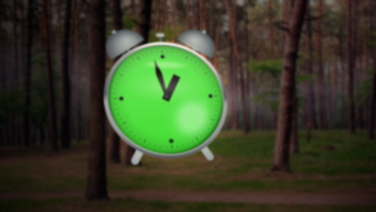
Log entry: 12:58
